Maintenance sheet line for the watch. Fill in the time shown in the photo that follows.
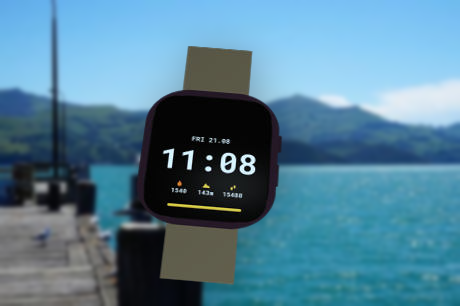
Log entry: 11:08
